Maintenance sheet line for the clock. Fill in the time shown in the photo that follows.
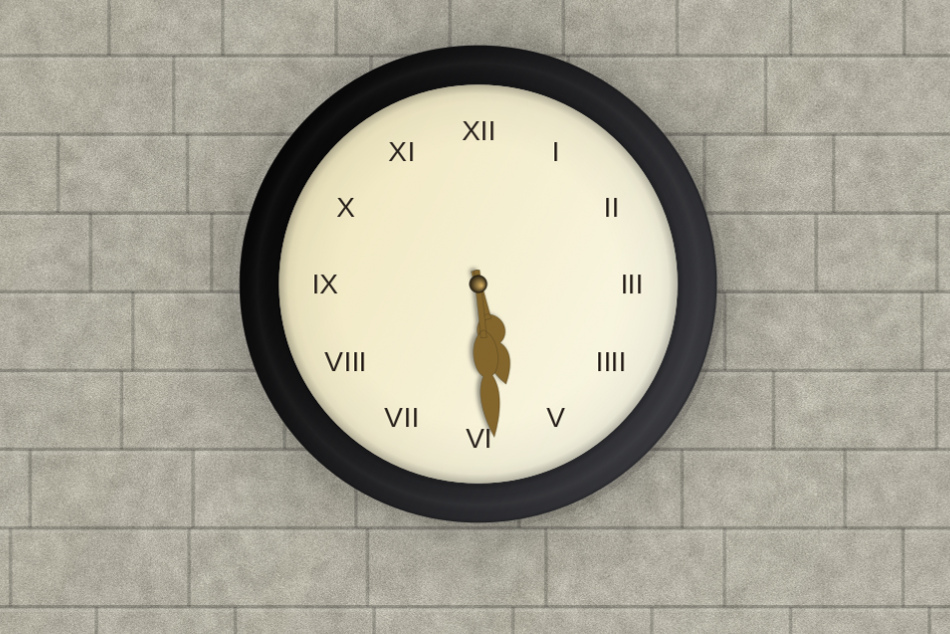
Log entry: 5:29
